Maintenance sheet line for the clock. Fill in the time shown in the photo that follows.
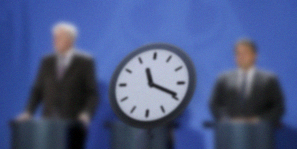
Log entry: 11:19
